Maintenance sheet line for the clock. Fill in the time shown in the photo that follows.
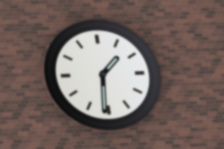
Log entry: 1:31
